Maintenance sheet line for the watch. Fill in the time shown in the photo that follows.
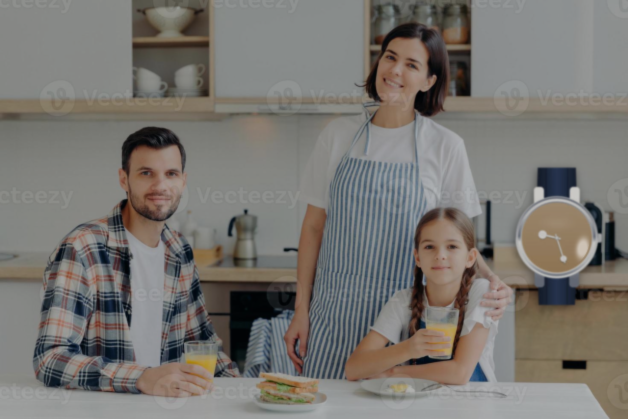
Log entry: 9:27
